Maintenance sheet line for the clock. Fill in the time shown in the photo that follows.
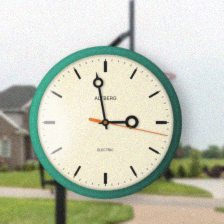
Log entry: 2:58:17
